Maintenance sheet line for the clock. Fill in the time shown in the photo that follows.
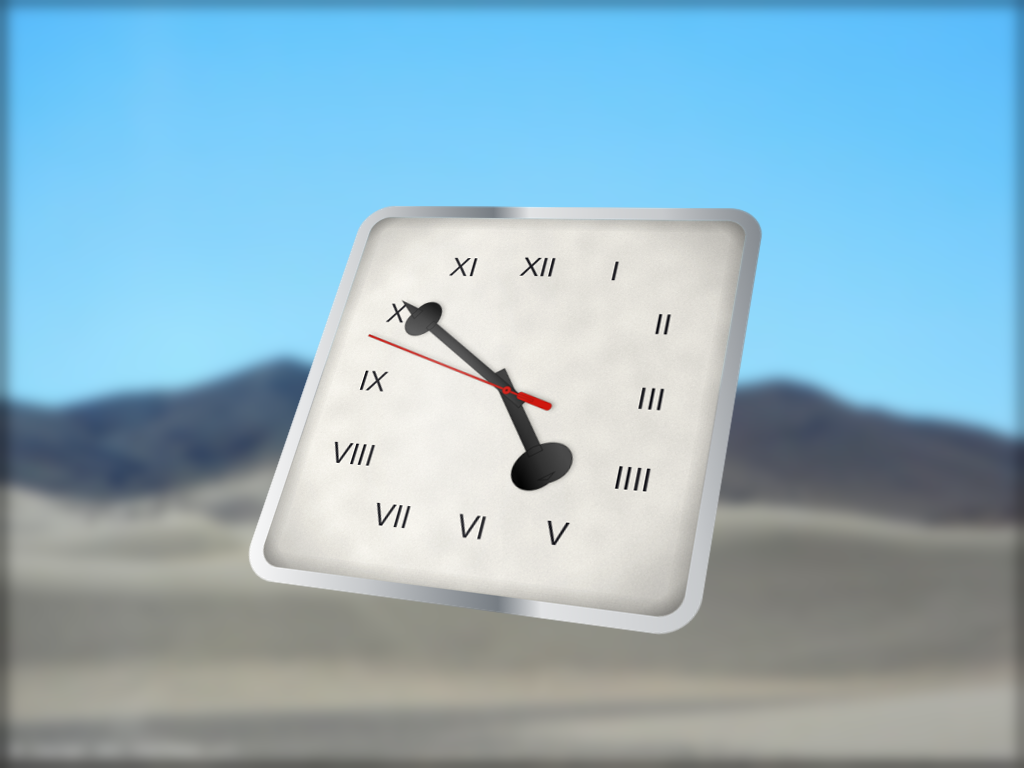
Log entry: 4:50:48
